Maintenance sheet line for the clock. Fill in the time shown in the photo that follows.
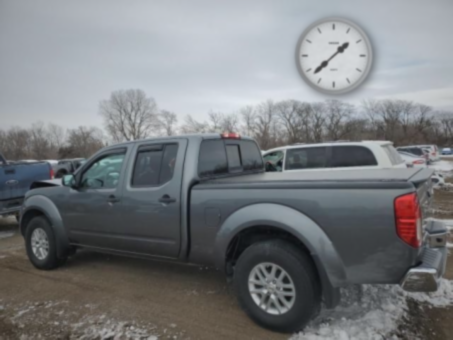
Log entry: 1:38
